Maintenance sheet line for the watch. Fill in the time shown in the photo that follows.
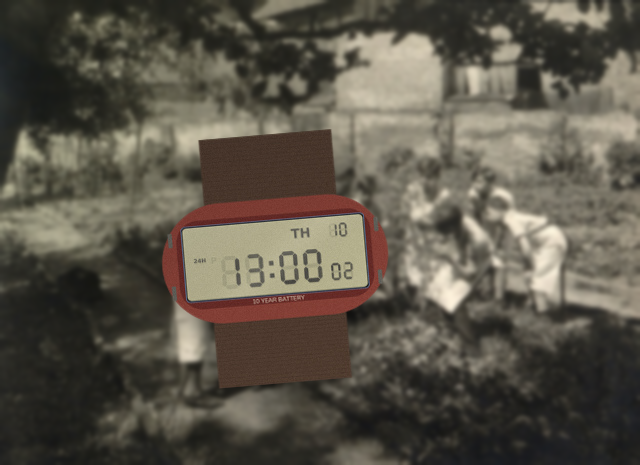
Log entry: 13:00:02
